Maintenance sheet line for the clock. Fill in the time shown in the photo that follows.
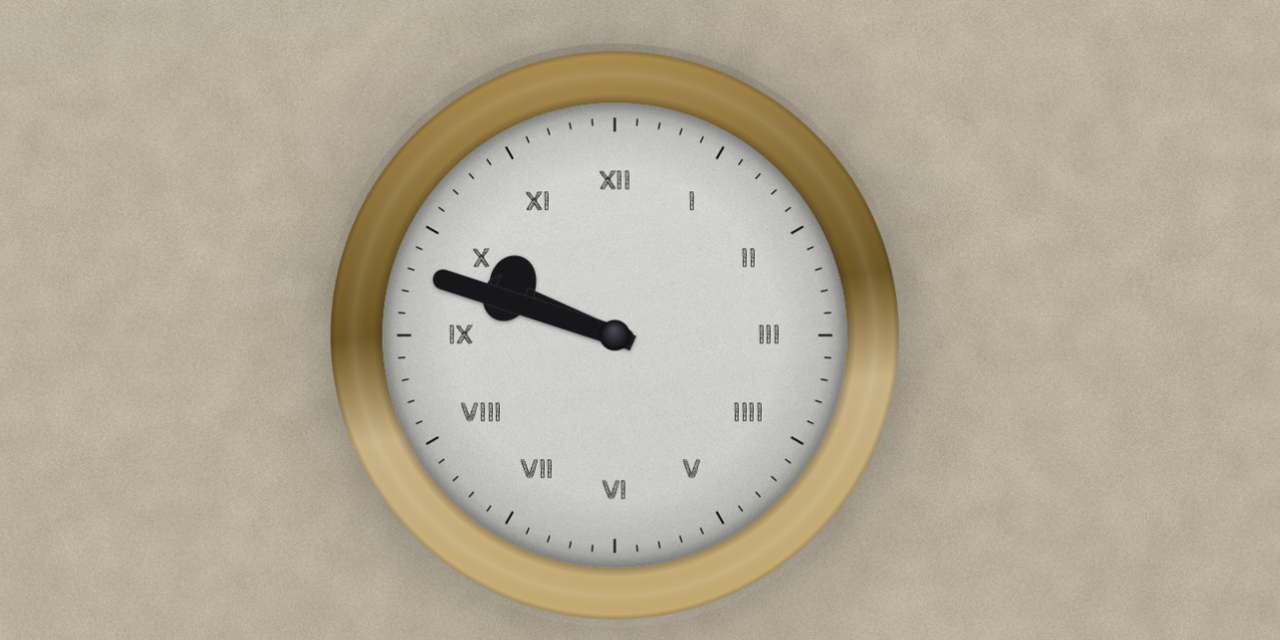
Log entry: 9:48
